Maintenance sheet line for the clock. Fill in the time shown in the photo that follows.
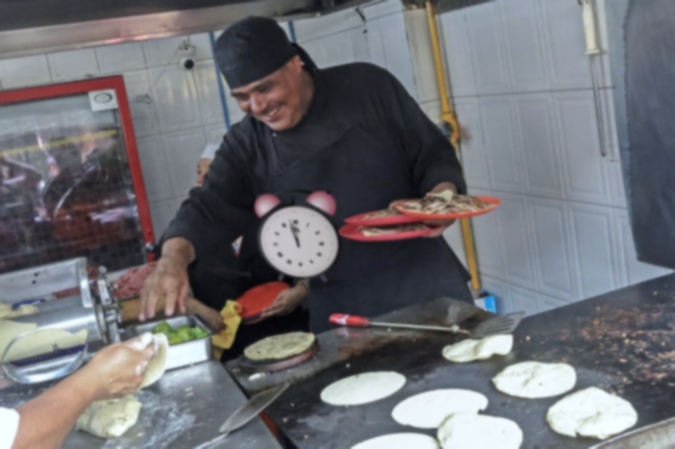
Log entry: 11:58
